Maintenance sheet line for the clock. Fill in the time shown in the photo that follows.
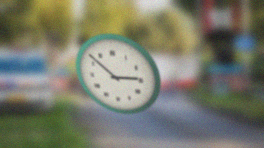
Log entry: 2:52
